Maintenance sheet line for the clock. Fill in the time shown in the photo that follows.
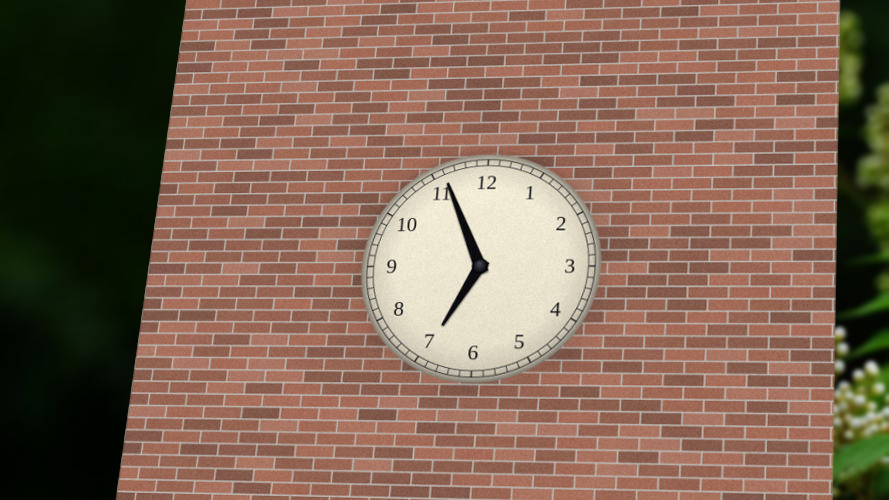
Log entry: 6:56
